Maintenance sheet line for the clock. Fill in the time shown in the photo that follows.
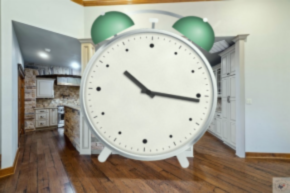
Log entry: 10:16
